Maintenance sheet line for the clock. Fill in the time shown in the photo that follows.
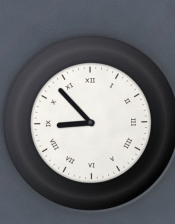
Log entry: 8:53
